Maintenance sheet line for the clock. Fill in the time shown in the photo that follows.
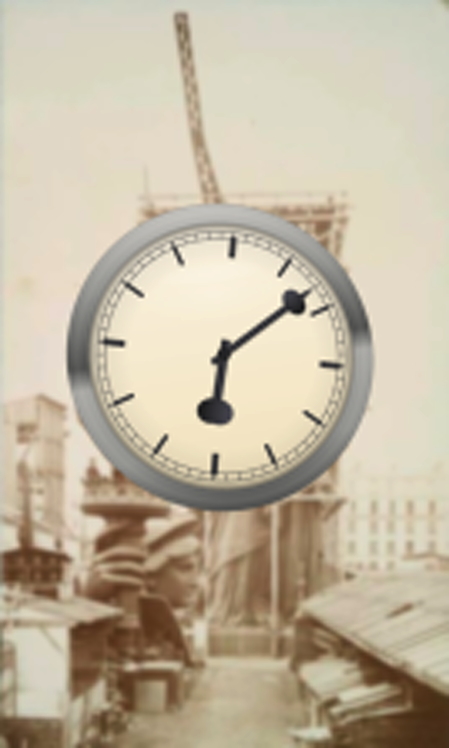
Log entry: 6:08
